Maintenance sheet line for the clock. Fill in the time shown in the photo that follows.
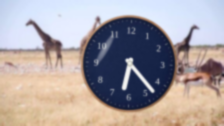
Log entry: 6:23
